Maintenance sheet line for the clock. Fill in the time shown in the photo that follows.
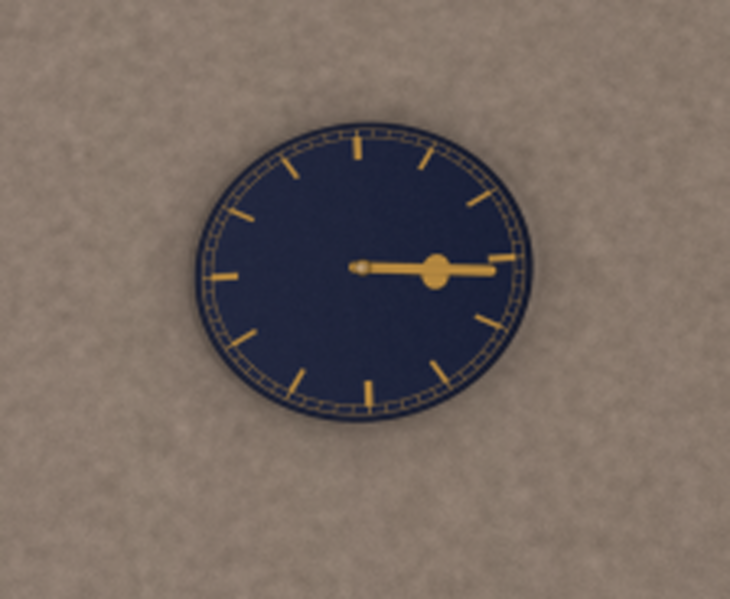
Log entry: 3:16
